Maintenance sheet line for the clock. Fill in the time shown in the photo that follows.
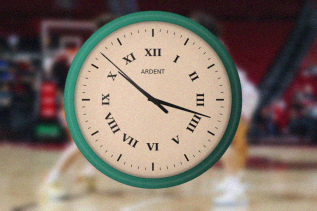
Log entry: 10:17:52
